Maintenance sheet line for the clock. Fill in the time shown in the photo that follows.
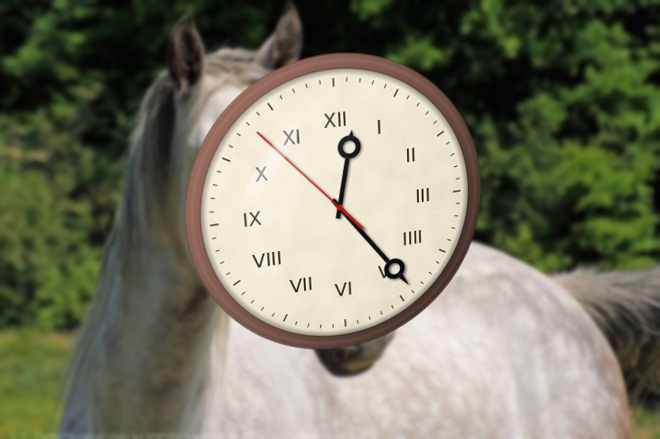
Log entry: 12:23:53
